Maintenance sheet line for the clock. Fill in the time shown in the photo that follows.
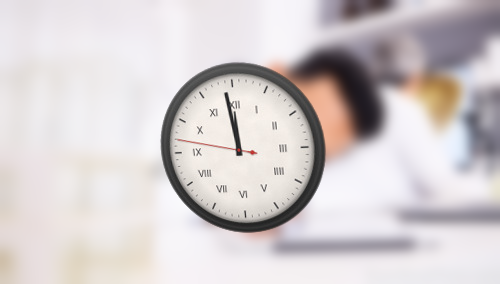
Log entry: 11:58:47
